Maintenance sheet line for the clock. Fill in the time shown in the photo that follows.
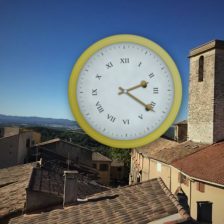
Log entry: 2:21
